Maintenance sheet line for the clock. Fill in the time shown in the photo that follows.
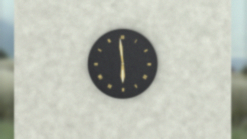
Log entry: 5:59
